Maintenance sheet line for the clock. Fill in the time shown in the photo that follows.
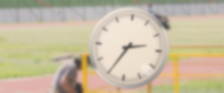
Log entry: 2:35
